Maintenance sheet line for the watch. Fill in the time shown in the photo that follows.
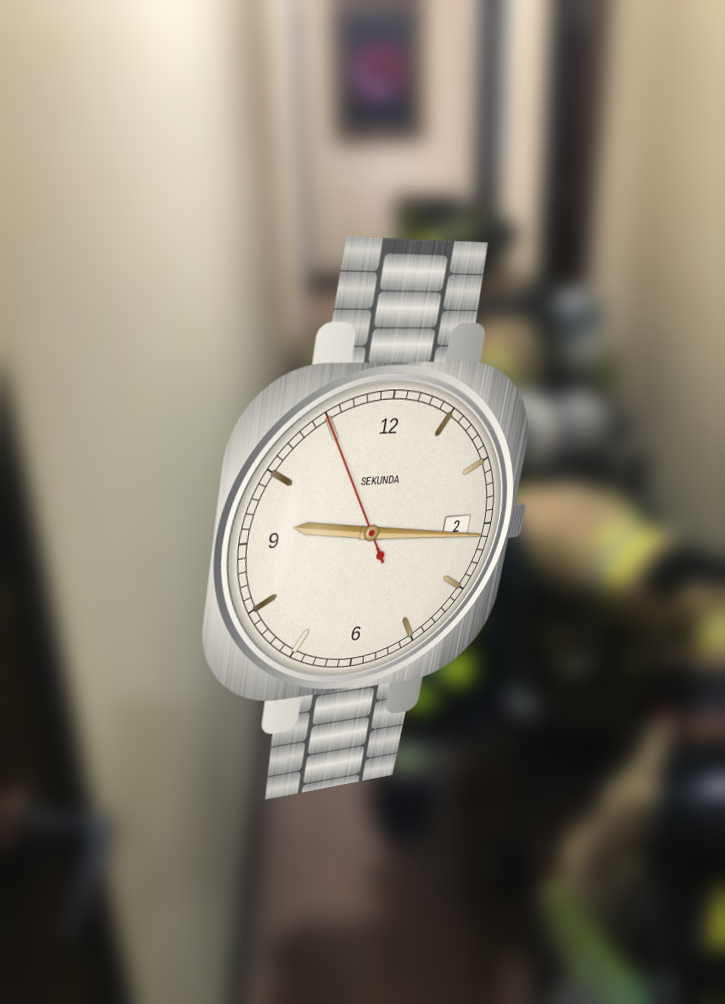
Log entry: 9:15:55
